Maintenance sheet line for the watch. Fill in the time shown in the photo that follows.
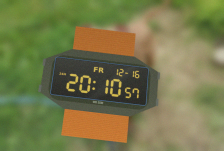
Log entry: 20:10:57
